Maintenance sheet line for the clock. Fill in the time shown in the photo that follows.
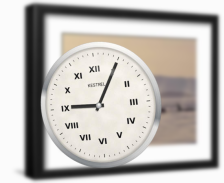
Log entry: 9:05
